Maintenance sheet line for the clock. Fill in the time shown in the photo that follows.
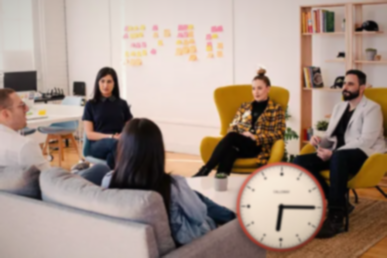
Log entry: 6:15
